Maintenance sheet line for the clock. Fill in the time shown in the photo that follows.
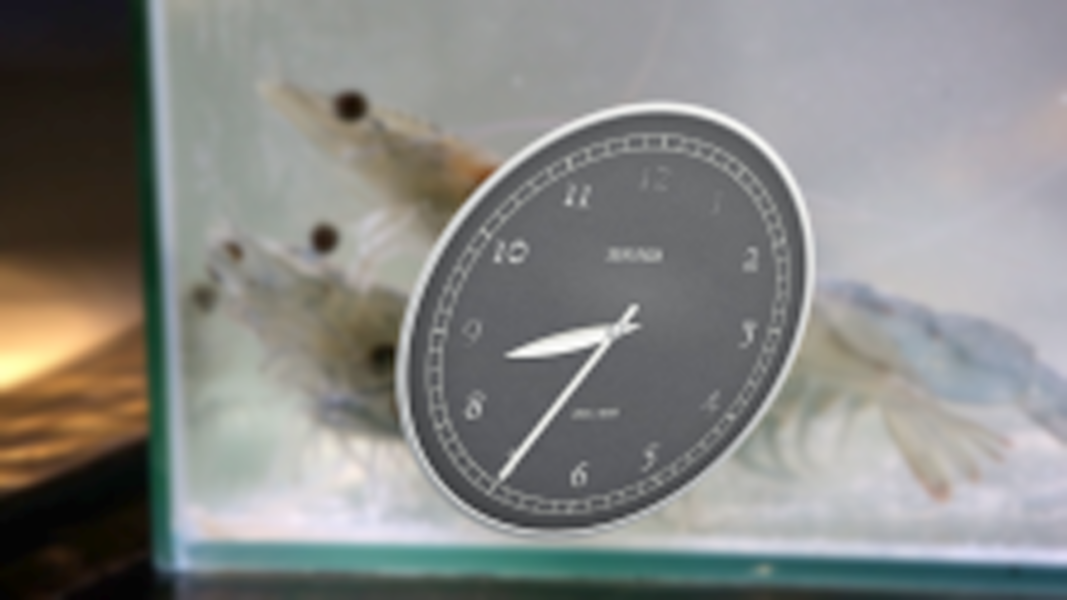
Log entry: 8:35
